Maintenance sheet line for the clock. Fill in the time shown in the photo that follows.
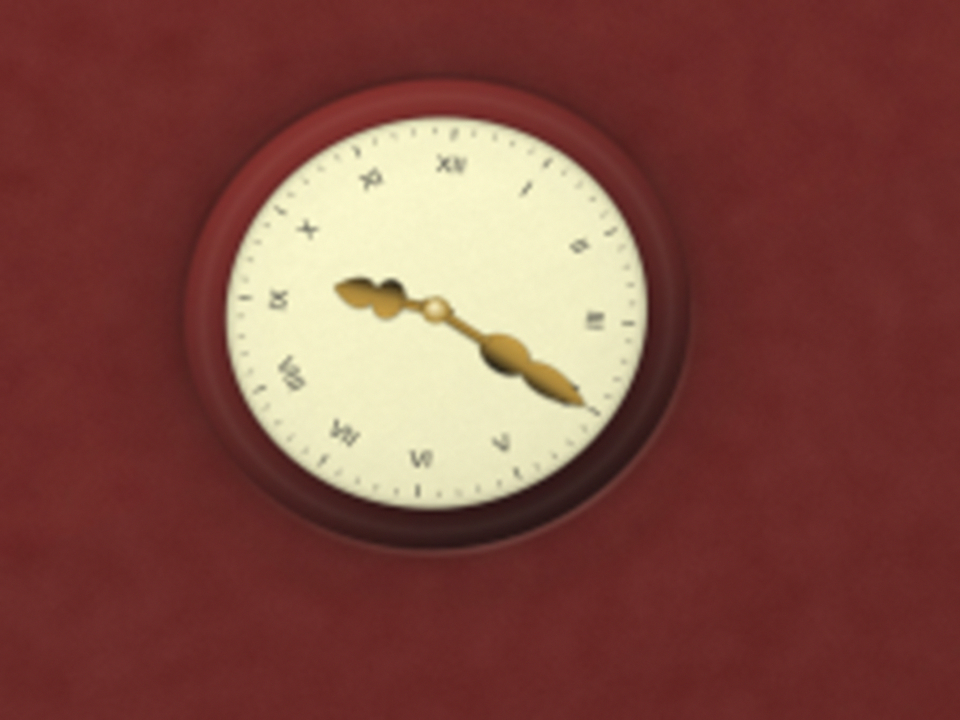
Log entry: 9:20
